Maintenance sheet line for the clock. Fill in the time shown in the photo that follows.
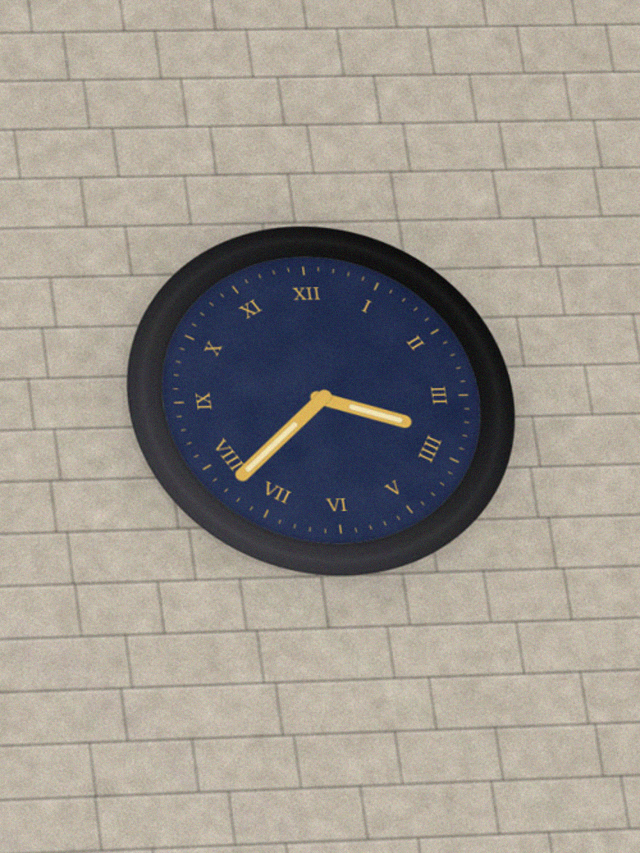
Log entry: 3:38
